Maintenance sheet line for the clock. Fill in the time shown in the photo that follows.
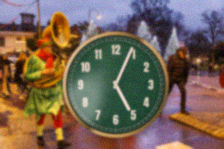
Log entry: 5:04
